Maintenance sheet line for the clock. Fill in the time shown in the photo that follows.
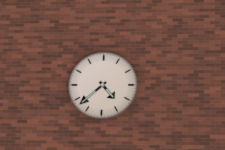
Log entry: 4:38
